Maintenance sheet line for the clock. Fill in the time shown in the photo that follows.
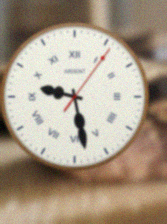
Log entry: 9:28:06
